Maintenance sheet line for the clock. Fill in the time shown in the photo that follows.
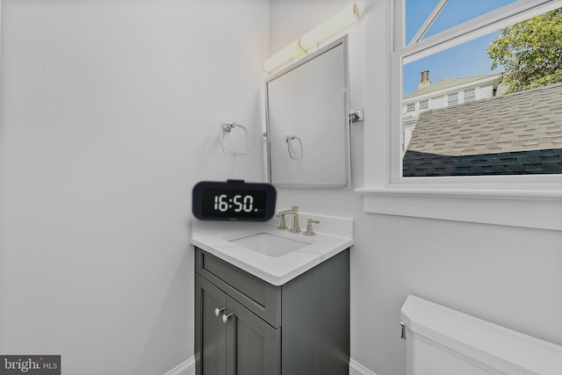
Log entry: 16:50
